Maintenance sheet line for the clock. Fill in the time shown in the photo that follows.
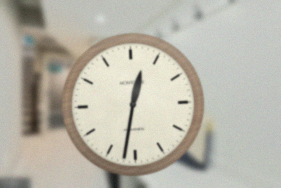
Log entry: 12:32
